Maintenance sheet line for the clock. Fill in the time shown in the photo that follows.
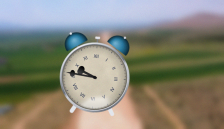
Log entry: 9:46
